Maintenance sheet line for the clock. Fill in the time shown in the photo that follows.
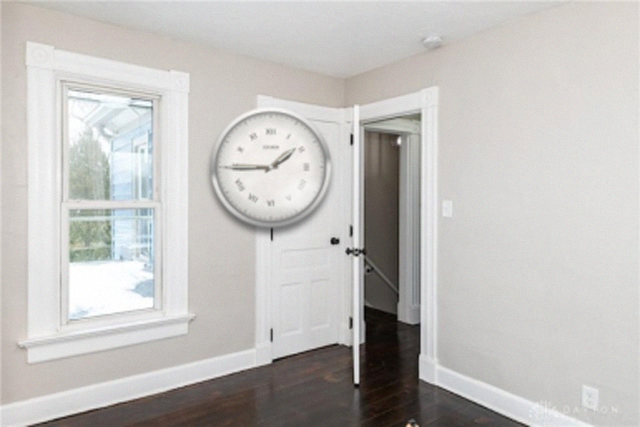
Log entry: 1:45
